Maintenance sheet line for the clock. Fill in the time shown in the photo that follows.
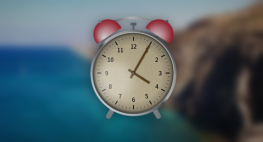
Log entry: 4:05
